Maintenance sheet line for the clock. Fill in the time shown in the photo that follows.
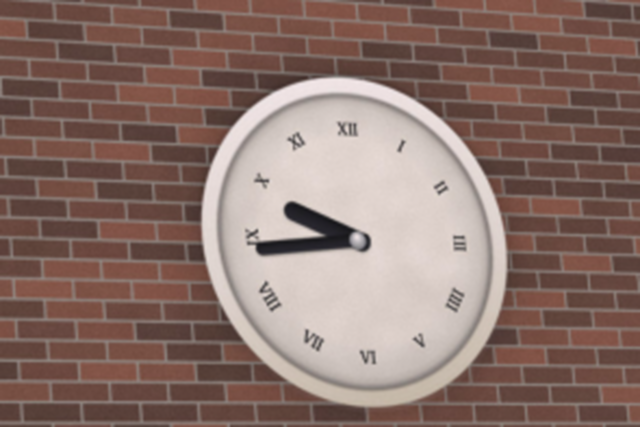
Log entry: 9:44
